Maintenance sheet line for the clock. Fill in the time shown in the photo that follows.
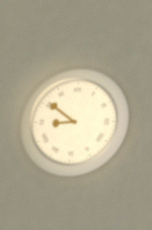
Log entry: 8:51
